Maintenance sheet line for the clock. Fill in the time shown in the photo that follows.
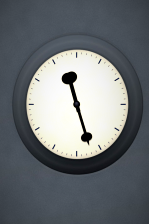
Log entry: 11:27
